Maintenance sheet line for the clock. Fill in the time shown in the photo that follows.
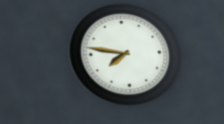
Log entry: 7:47
